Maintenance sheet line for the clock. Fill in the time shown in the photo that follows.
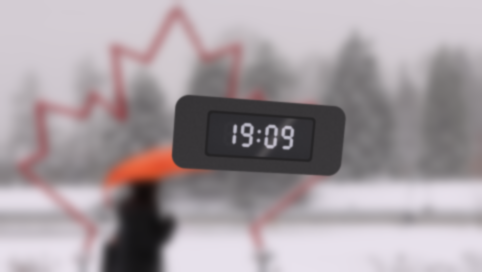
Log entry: 19:09
